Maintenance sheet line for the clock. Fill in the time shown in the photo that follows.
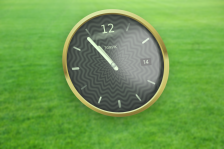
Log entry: 10:54
